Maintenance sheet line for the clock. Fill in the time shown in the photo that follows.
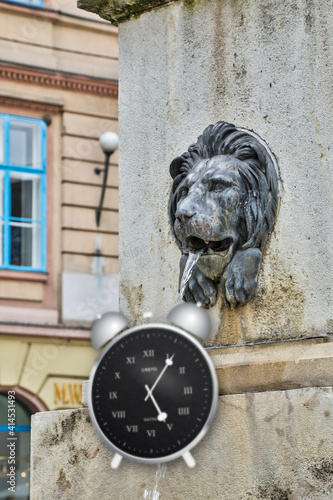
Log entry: 5:06
